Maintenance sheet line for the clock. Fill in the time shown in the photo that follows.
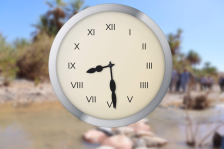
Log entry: 8:29
